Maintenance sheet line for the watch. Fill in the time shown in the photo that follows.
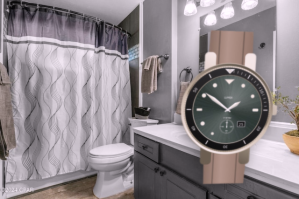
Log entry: 1:51
